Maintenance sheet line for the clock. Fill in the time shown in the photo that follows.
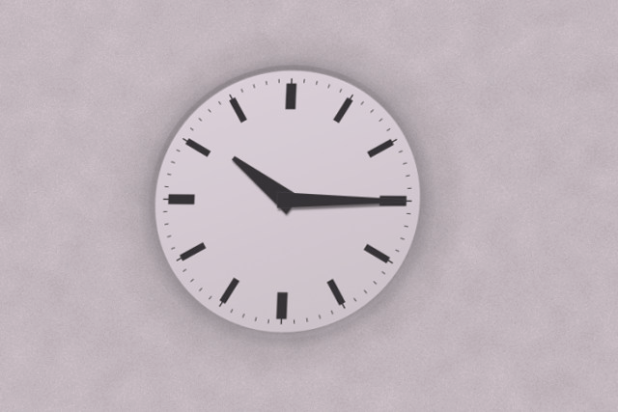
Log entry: 10:15
